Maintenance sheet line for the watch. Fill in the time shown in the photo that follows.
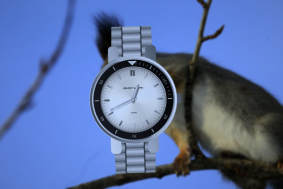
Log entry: 12:41
